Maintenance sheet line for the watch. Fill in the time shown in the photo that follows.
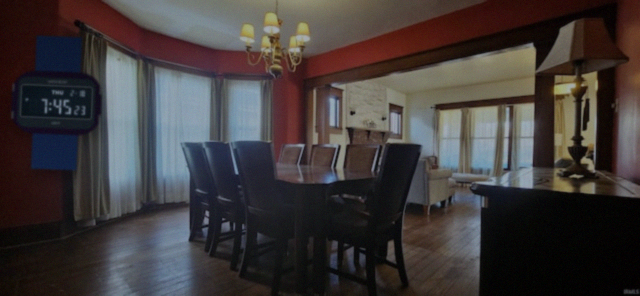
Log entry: 7:45
